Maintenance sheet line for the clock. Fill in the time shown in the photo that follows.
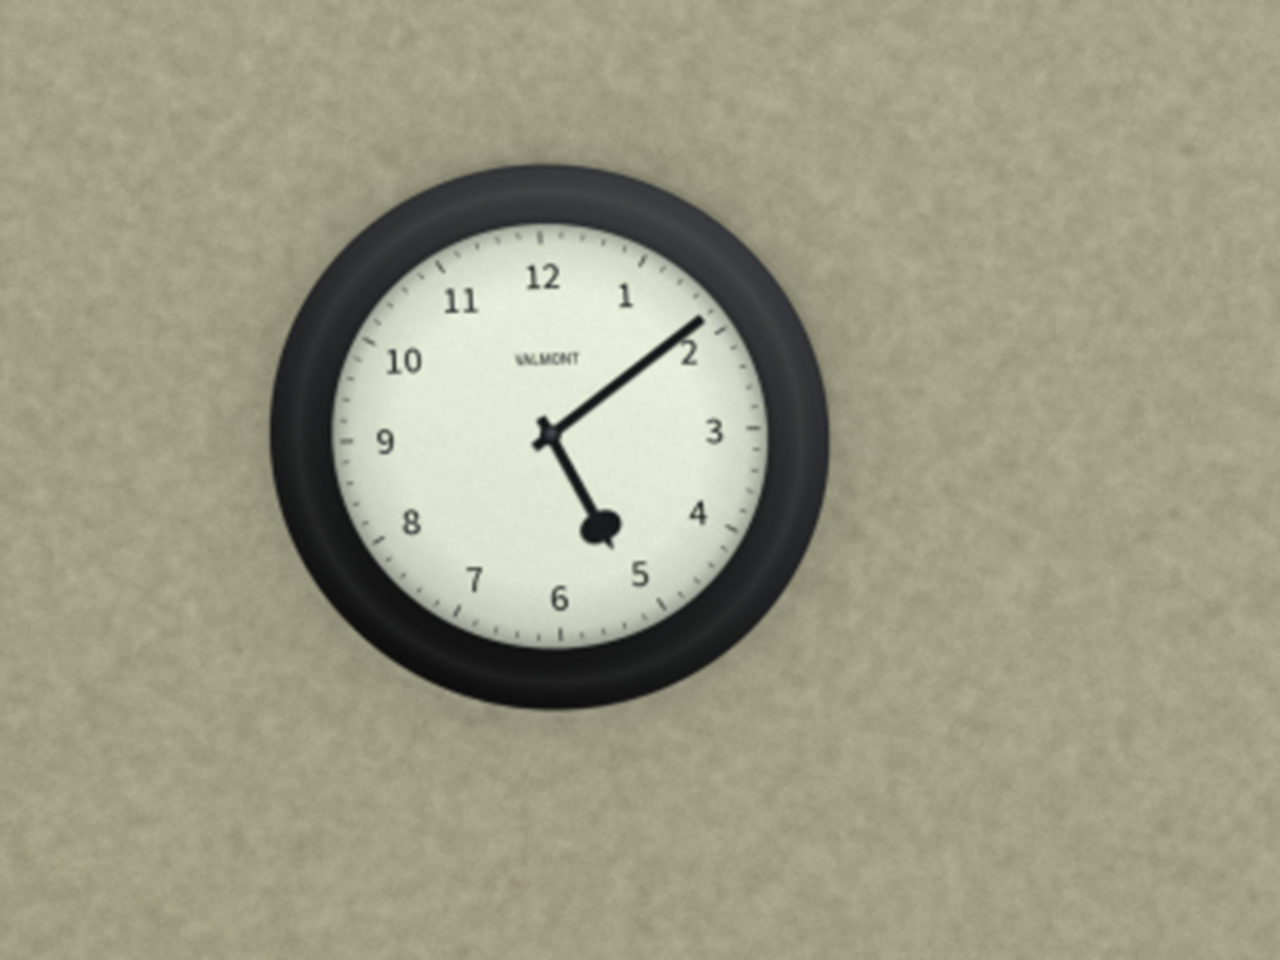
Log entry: 5:09
